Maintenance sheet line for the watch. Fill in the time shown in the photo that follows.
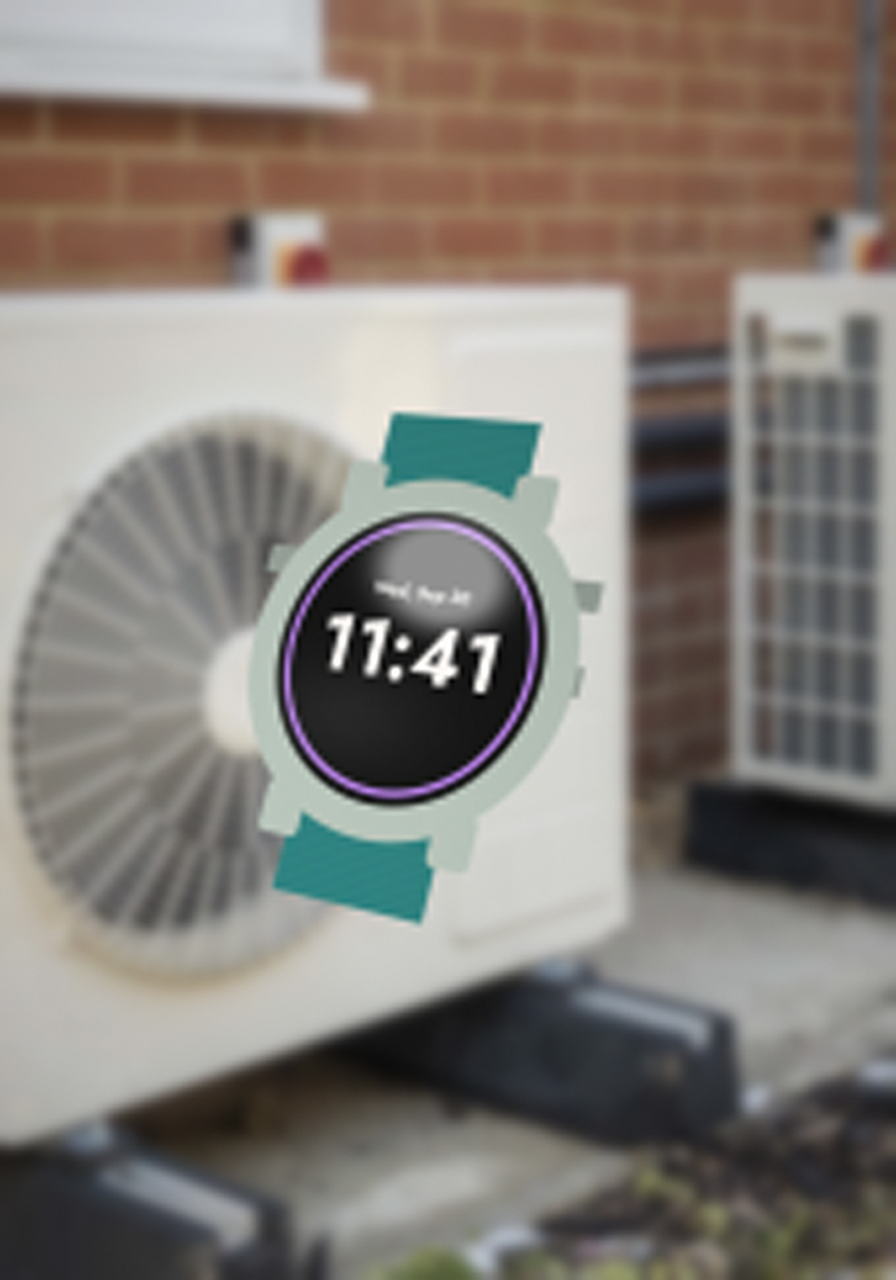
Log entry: 11:41
